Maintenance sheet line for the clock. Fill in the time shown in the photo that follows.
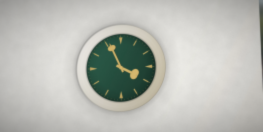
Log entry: 3:56
